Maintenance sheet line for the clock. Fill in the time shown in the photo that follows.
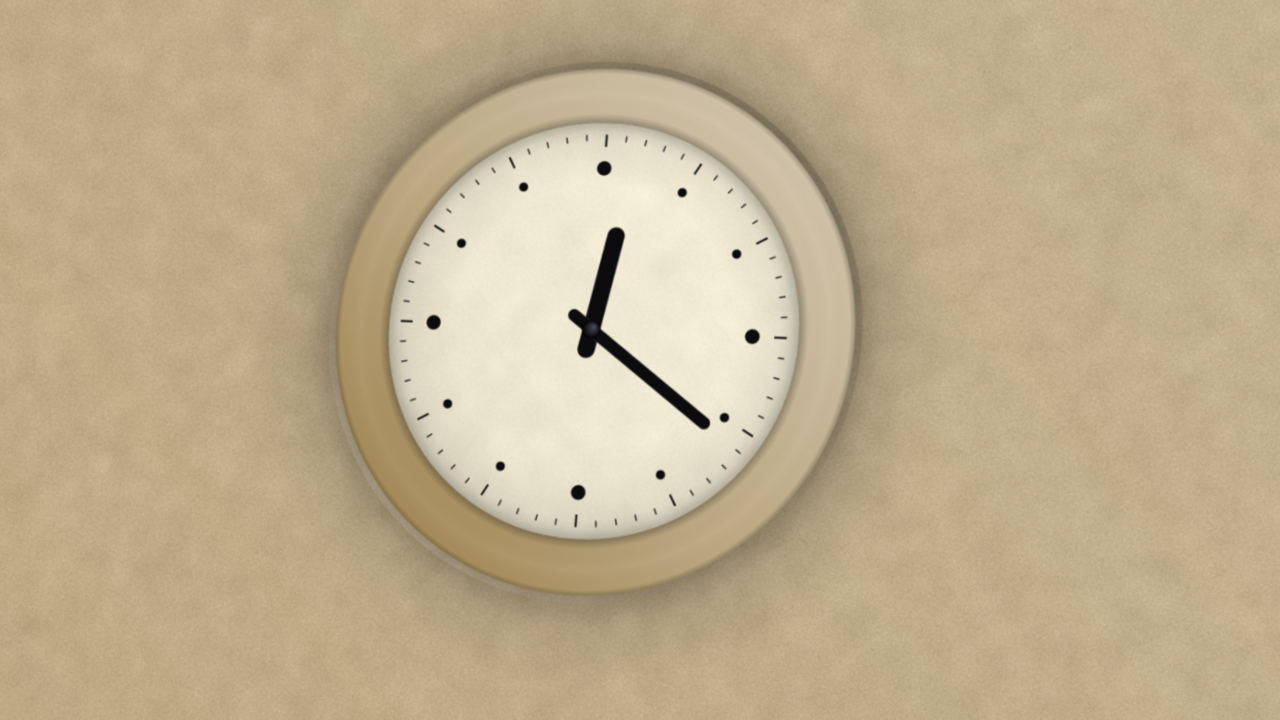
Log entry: 12:21
